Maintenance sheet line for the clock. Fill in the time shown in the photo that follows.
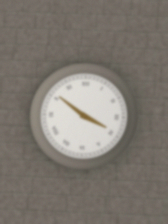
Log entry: 3:51
